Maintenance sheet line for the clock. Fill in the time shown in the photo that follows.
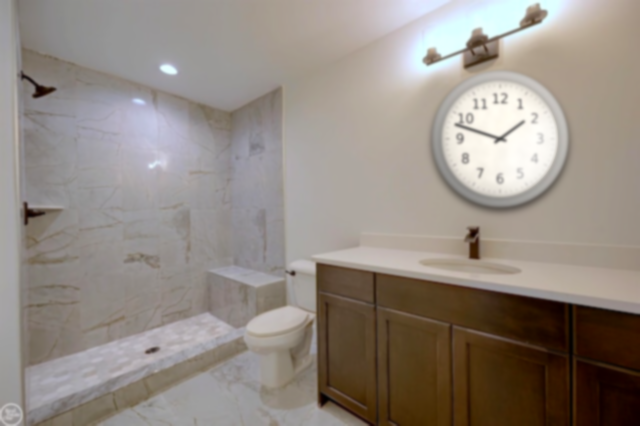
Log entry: 1:48
